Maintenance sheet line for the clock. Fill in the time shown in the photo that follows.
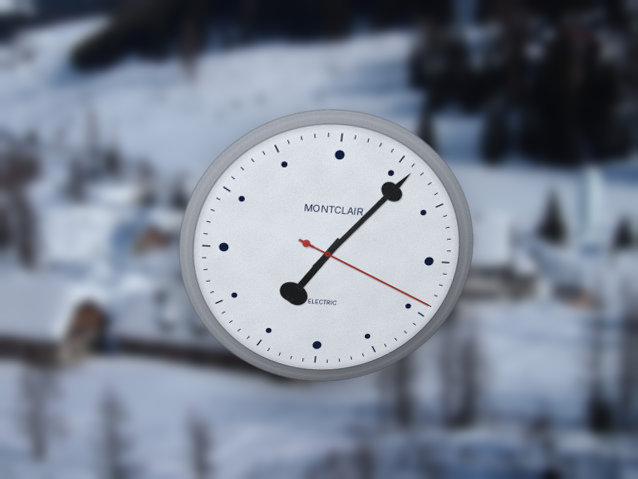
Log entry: 7:06:19
